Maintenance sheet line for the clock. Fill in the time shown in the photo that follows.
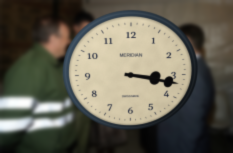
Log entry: 3:17
